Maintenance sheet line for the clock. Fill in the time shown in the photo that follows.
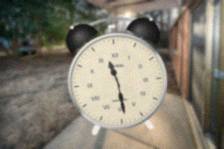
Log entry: 11:29
